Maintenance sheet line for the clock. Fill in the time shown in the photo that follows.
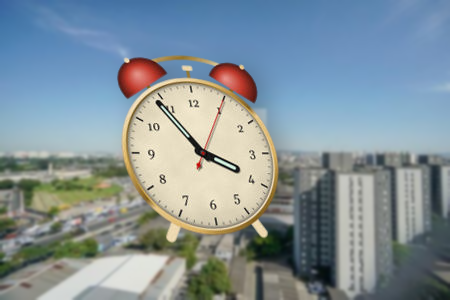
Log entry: 3:54:05
